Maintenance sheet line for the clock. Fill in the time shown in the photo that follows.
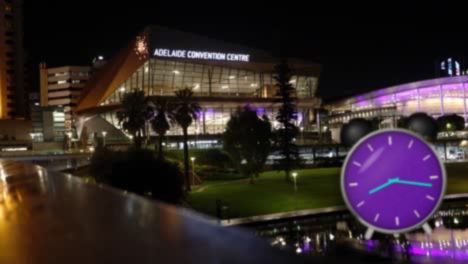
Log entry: 8:17
